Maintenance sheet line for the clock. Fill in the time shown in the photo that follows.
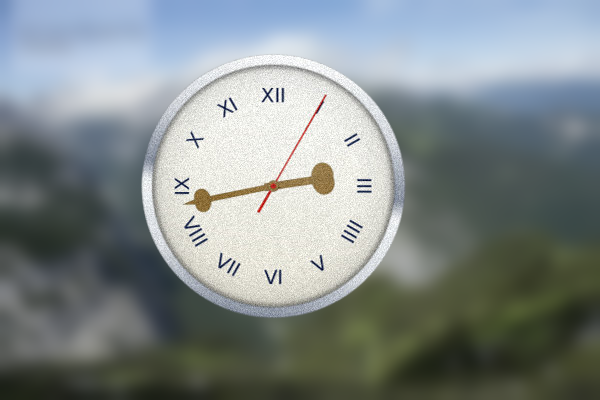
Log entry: 2:43:05
